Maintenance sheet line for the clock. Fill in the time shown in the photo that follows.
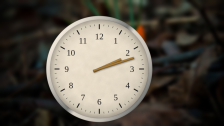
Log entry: 2:12
